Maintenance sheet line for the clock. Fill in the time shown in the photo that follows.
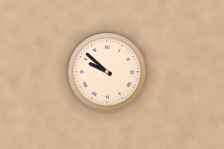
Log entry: 9:52
